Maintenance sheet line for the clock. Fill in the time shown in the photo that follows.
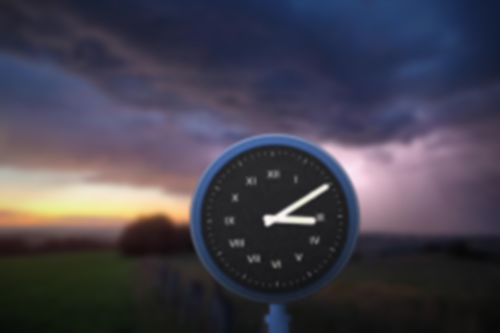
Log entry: 3:10
